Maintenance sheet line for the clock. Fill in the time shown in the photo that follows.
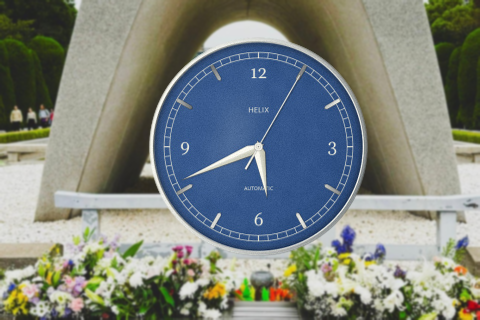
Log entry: 5:41:05
